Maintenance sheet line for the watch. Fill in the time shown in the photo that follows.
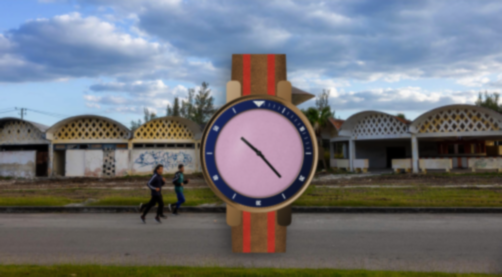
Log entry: 10:23
